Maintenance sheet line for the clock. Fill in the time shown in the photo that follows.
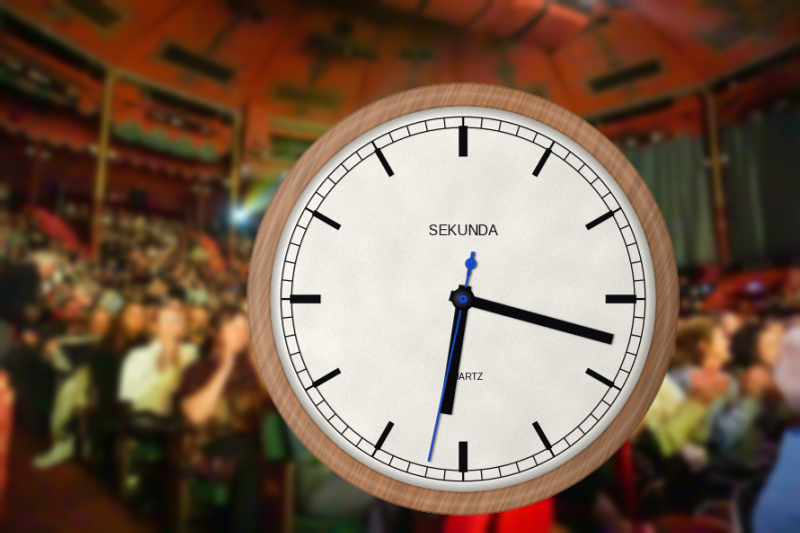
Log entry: 6:17:32
